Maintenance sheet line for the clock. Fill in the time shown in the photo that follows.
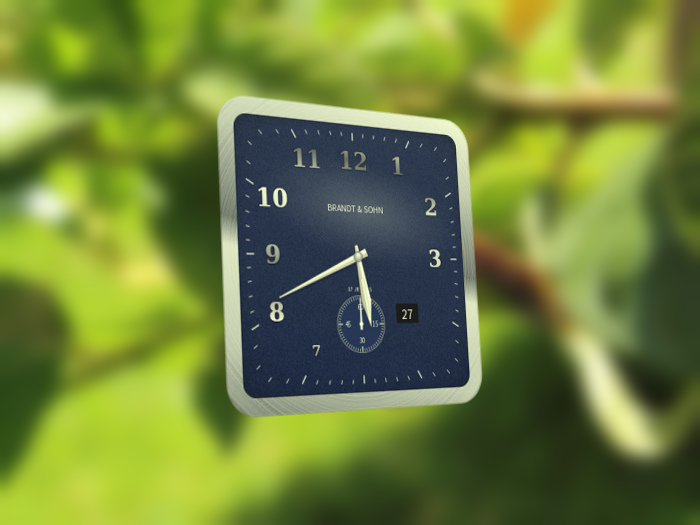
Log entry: 5:41
